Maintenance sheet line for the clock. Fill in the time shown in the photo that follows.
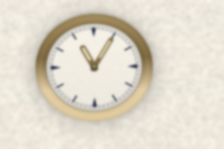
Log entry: 11:05
